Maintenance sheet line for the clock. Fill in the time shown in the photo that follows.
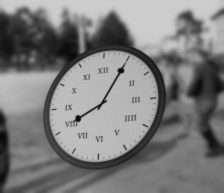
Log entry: 8:05
